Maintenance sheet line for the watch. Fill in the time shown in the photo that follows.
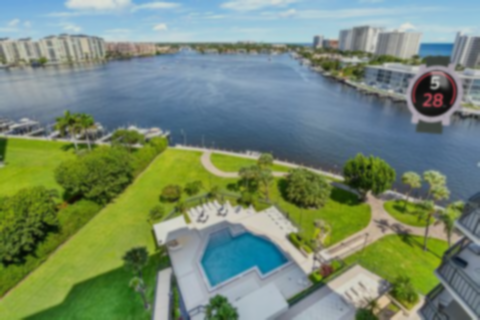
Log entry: 5:28
